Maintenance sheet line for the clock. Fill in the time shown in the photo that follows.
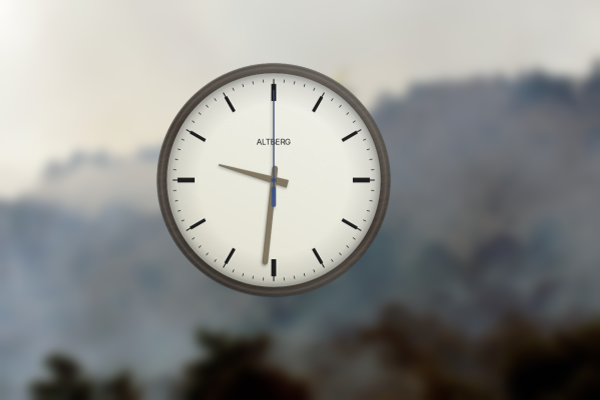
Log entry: 9:31:00
